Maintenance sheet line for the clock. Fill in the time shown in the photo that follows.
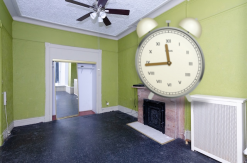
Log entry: 11:44
